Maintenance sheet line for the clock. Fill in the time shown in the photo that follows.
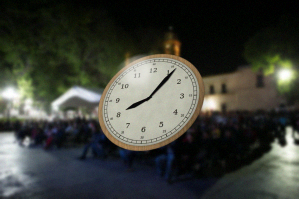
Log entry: 8:06
